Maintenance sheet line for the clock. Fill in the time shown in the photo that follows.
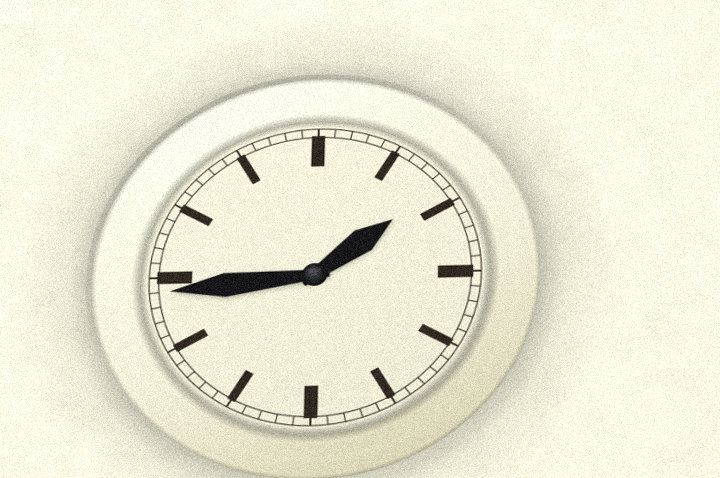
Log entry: 1:44
